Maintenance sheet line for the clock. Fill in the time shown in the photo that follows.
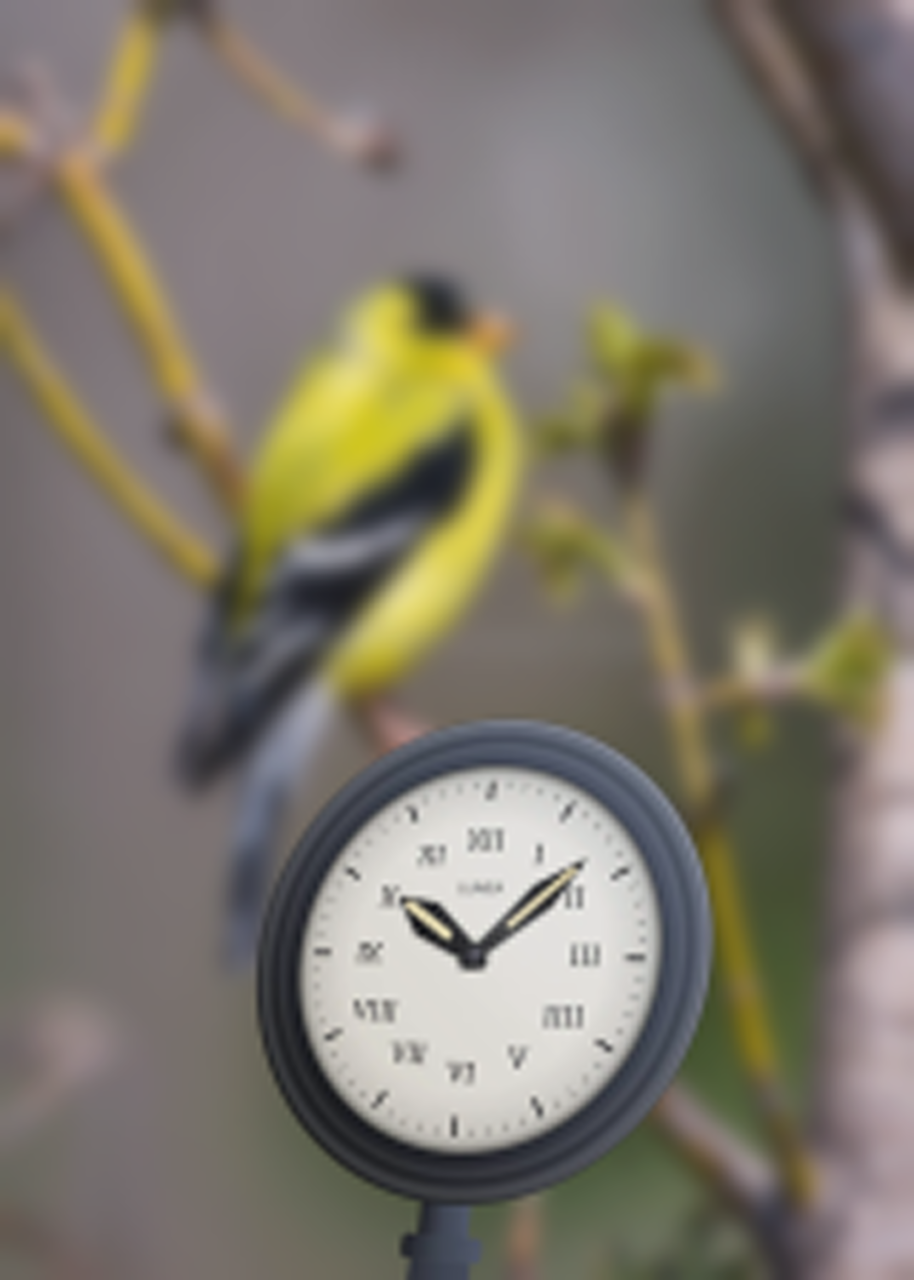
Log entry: 10:08
